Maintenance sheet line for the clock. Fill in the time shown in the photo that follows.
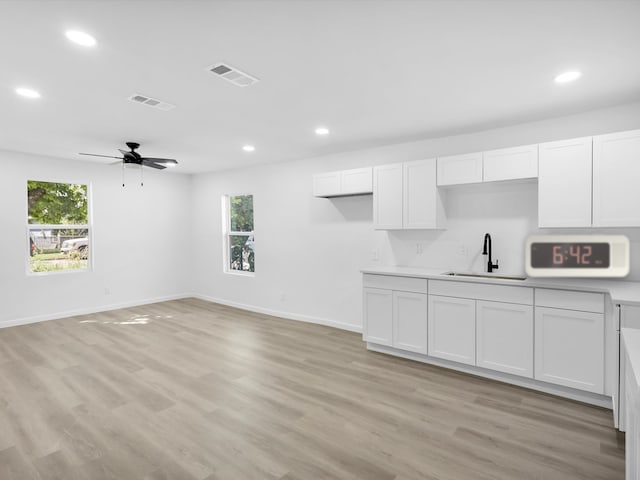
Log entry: 6:42
